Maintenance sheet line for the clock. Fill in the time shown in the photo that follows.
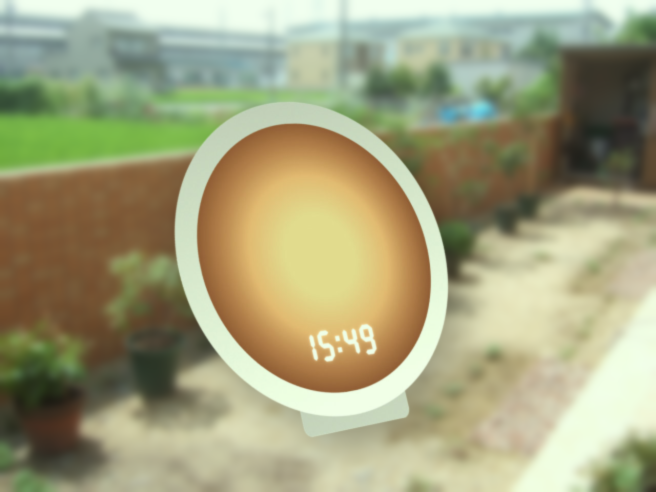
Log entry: 15:49
